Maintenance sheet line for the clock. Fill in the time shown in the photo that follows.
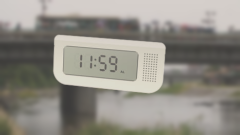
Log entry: 11:59
